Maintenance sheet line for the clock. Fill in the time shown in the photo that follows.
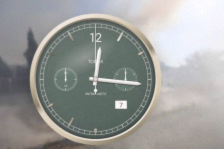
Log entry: 12:16
